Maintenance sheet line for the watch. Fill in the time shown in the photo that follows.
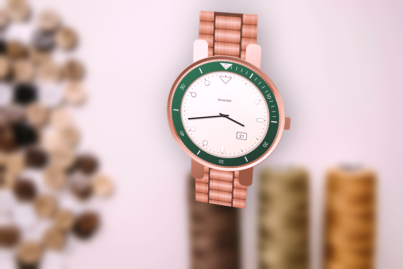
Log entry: 3:43
